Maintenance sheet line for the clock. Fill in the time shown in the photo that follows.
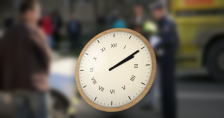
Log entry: 2:10
